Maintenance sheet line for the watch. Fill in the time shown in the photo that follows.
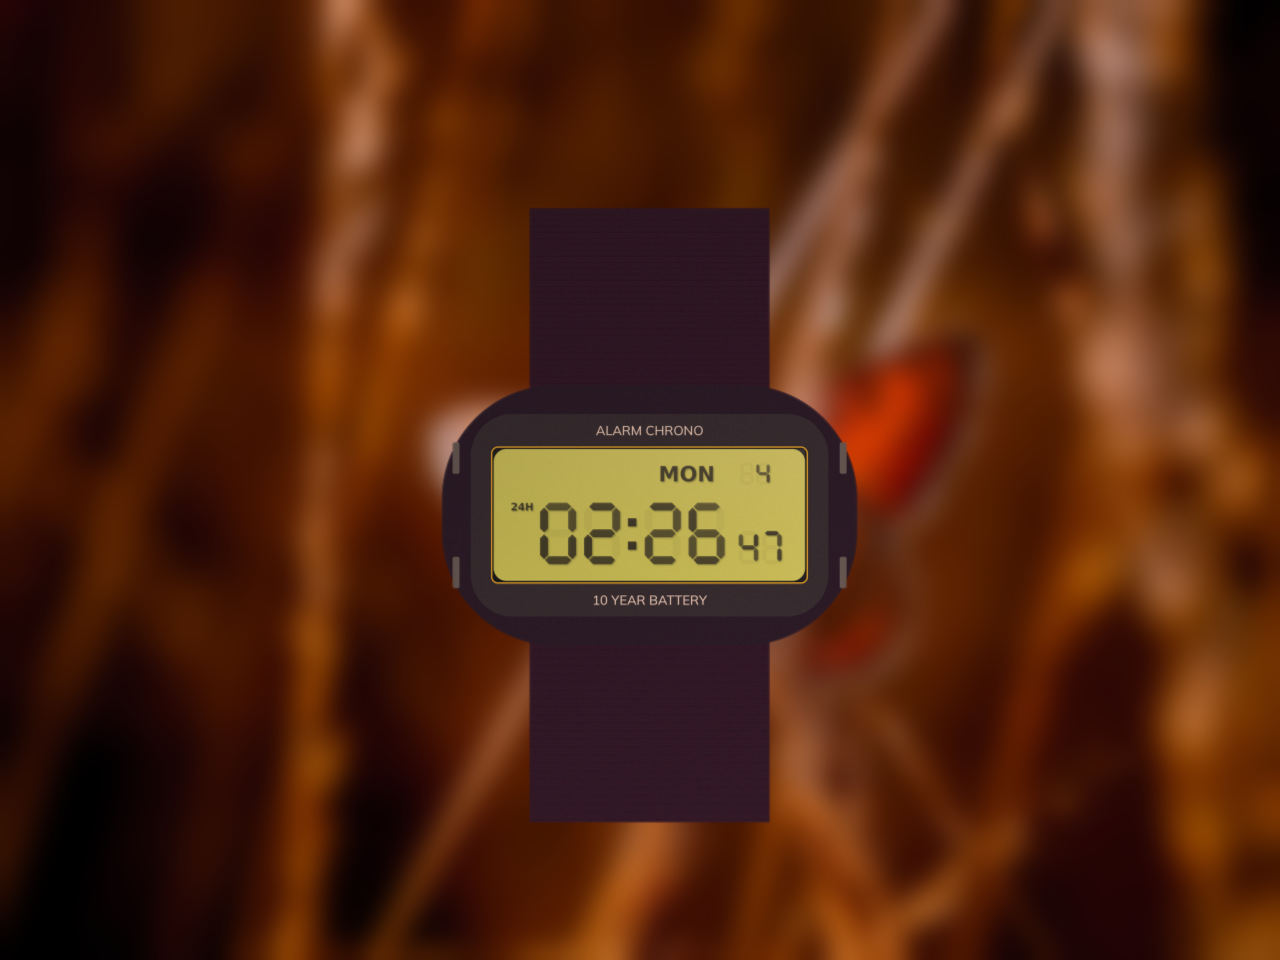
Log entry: 2:26:47
